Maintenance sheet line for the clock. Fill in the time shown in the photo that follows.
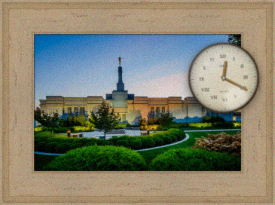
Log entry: 12:20
